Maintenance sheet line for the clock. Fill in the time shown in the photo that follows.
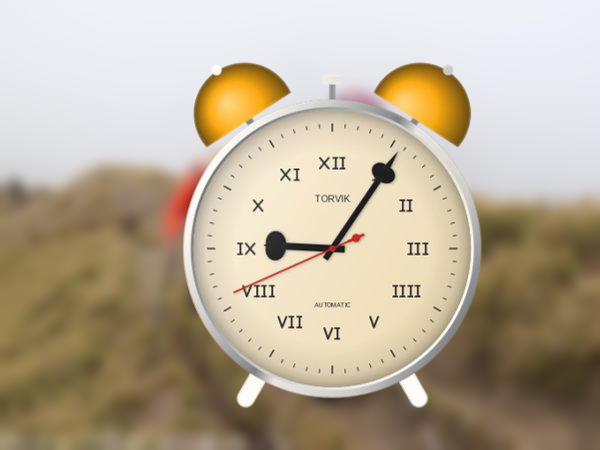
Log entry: 9:05:41
